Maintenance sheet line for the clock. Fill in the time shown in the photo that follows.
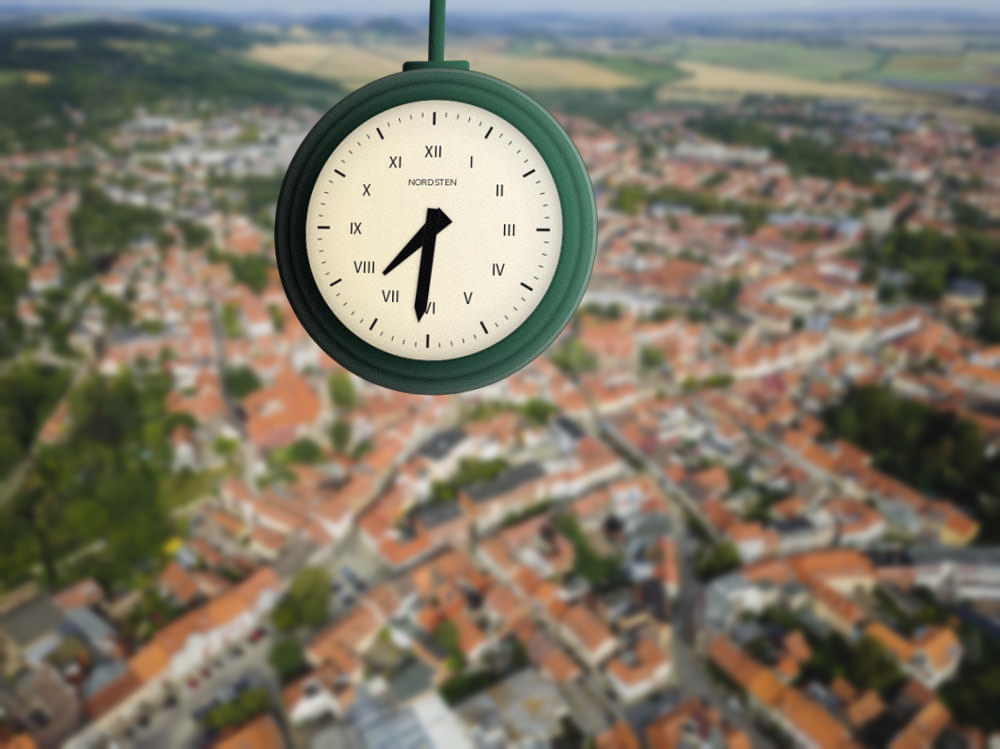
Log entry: 7:31
